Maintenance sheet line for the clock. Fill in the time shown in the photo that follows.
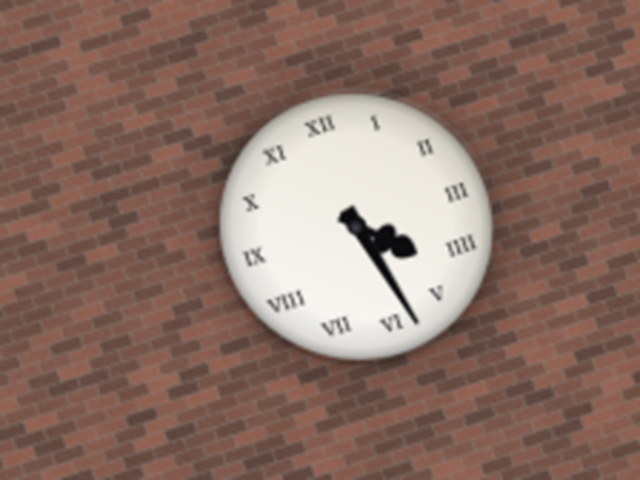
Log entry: 4:28
